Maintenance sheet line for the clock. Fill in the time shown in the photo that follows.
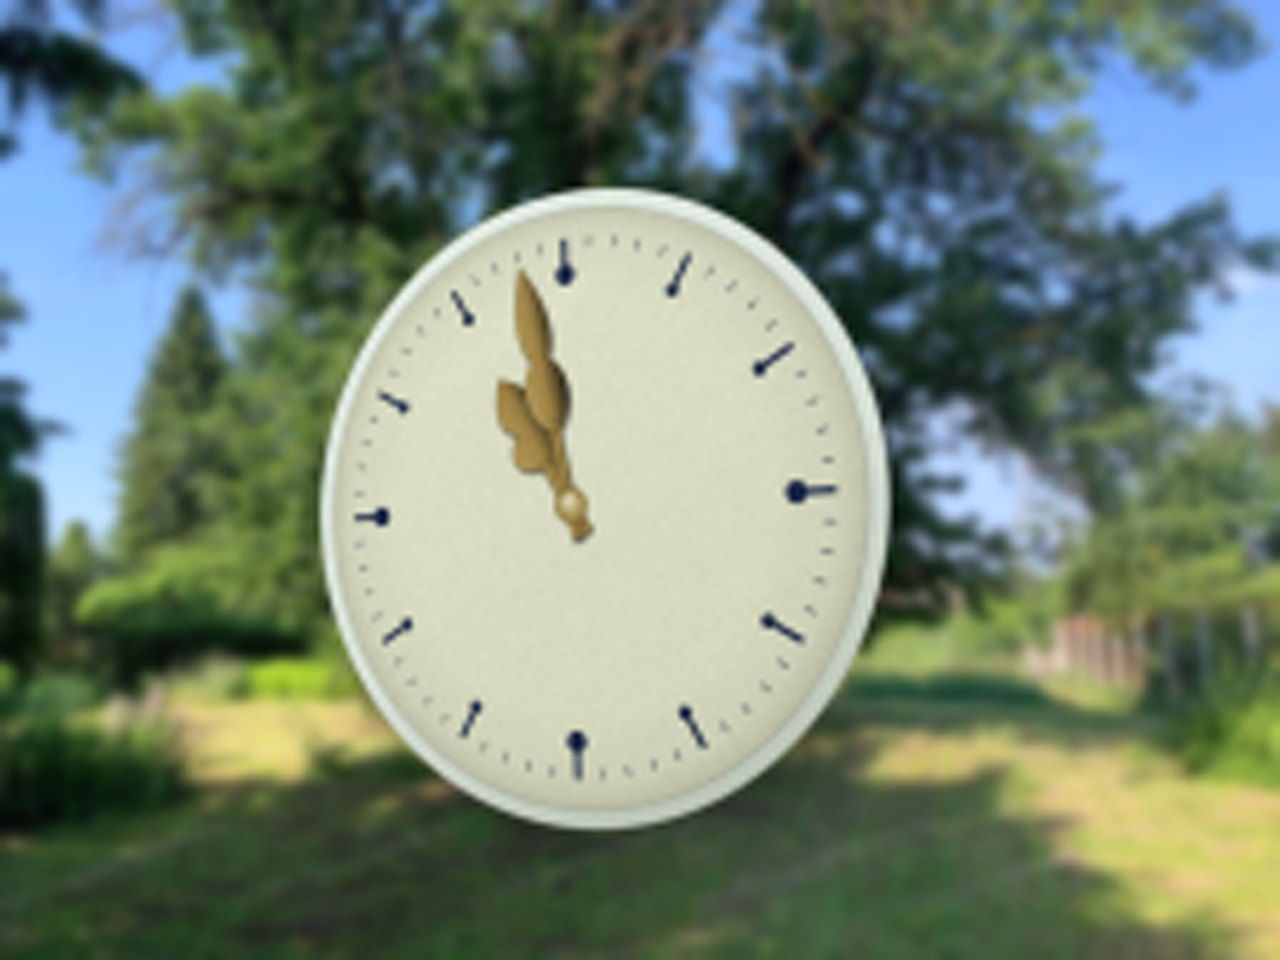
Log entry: 10:58
